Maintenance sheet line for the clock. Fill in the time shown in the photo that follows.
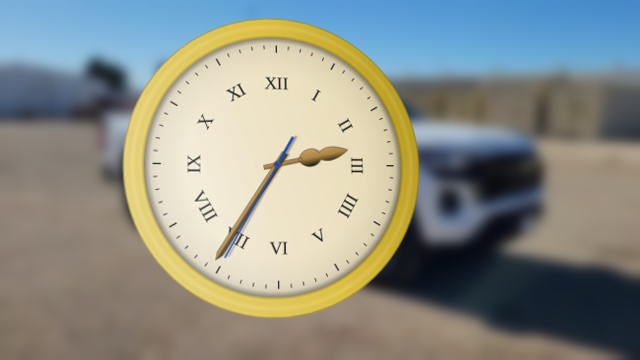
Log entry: 2:35:35
